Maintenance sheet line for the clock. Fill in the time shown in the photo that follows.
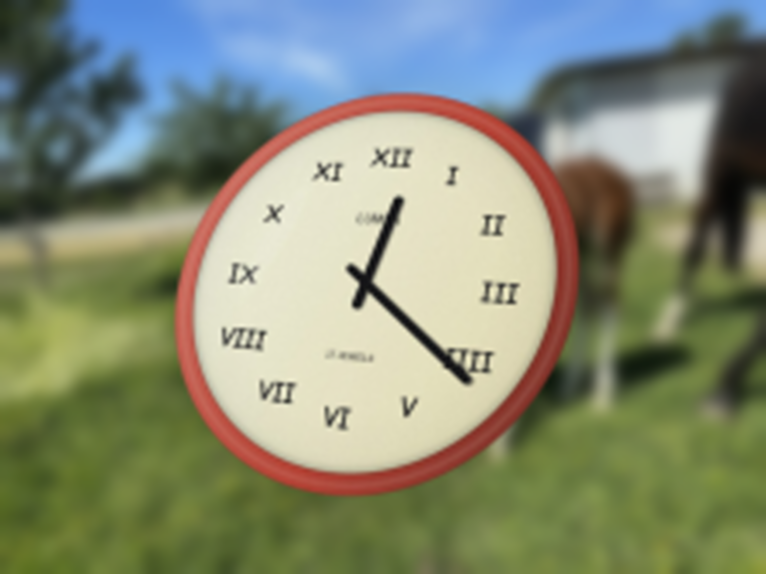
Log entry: 12:21
